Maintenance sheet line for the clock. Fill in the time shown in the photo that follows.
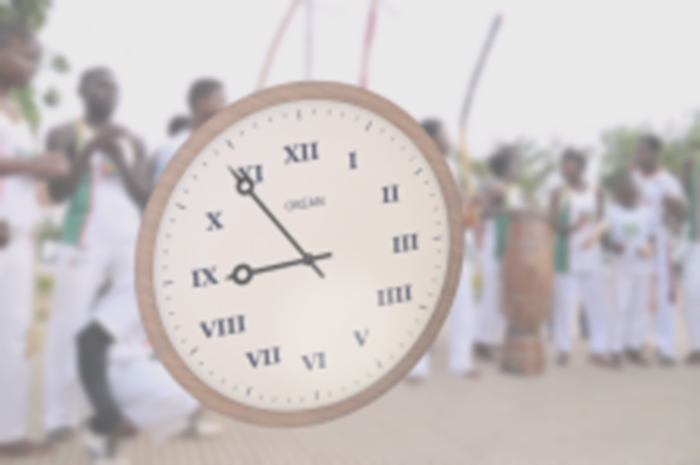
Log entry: 8:54
